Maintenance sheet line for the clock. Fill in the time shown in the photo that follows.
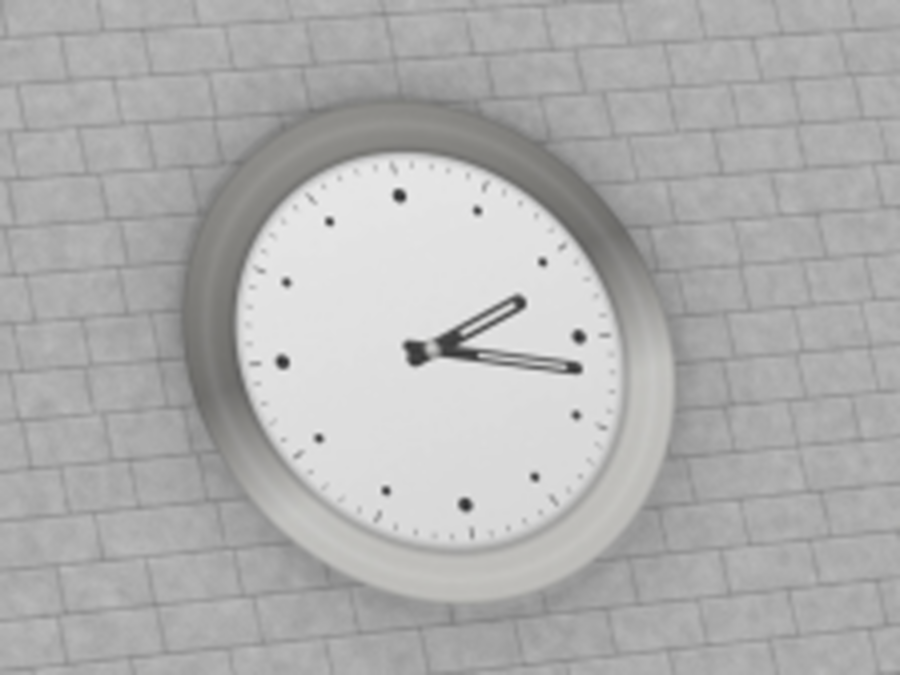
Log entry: 2:17
